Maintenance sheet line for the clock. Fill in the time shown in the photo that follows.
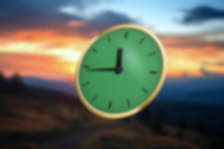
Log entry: 11:44
